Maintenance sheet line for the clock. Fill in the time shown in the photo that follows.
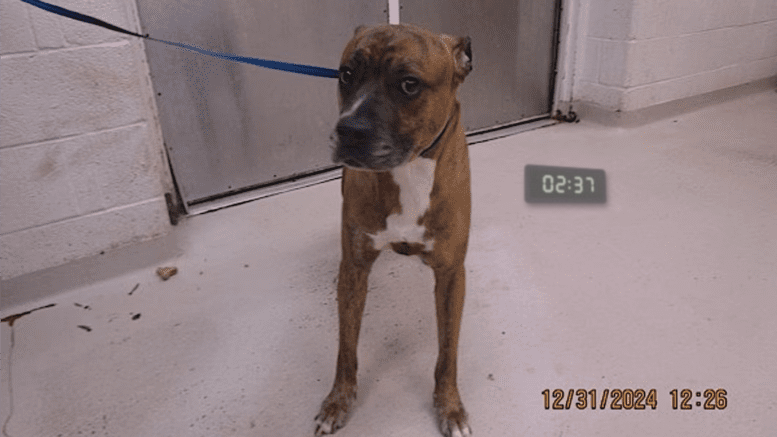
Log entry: 2:37
